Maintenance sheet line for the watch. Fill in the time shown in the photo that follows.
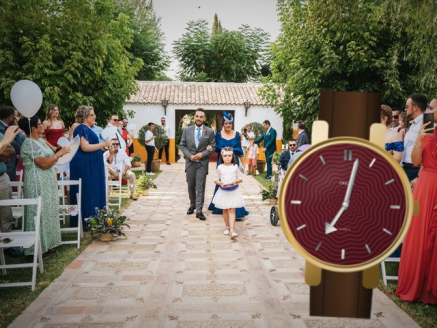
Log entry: 7:02
